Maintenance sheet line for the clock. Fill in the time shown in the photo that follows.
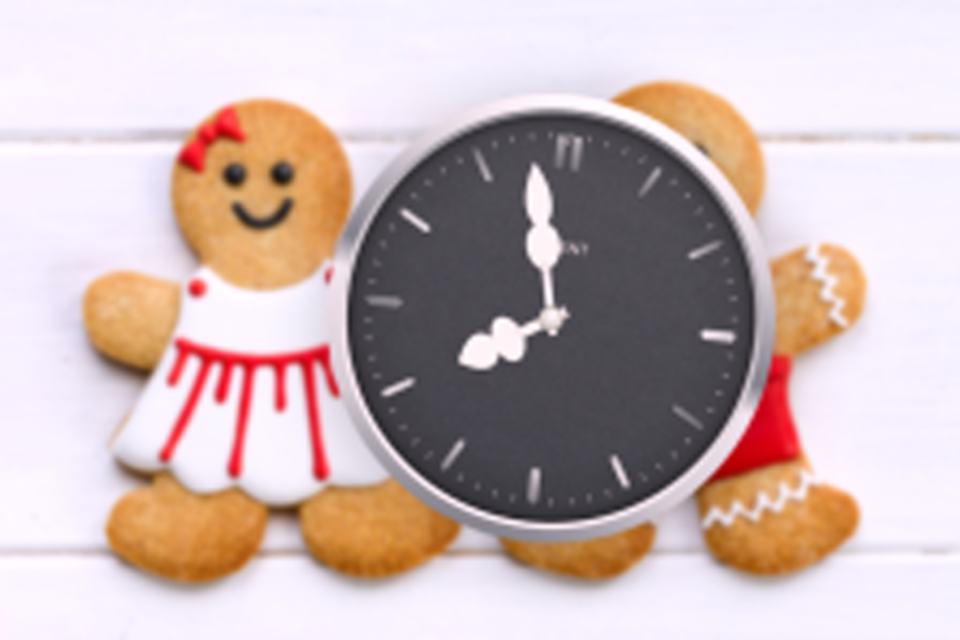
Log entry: 7:58
